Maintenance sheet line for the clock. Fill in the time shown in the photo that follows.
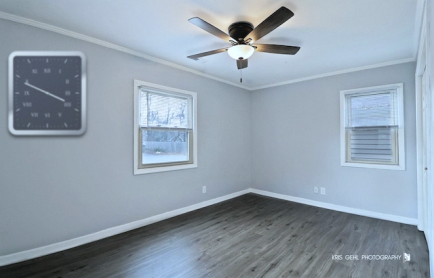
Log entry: 3:49
